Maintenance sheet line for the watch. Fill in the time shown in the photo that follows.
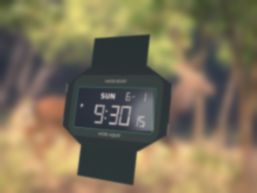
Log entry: 9:30
